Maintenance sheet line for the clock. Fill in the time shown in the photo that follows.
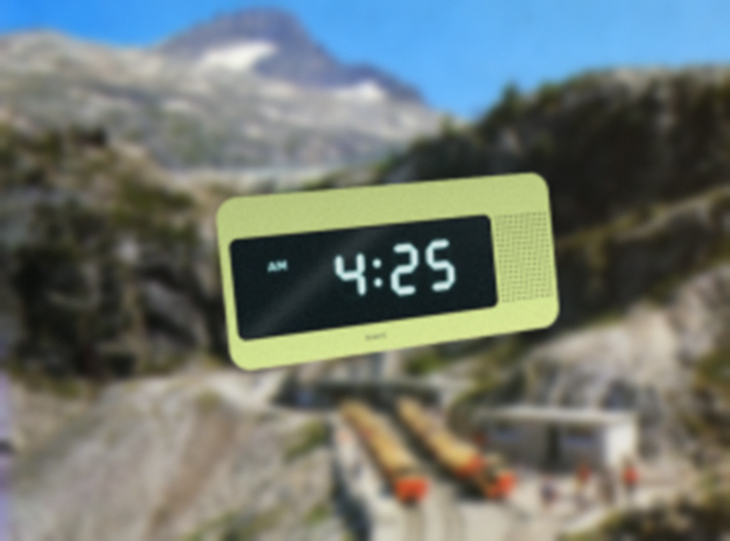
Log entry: 4:25
